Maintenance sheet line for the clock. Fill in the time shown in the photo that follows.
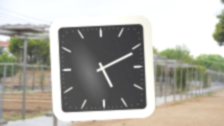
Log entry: 5:11
